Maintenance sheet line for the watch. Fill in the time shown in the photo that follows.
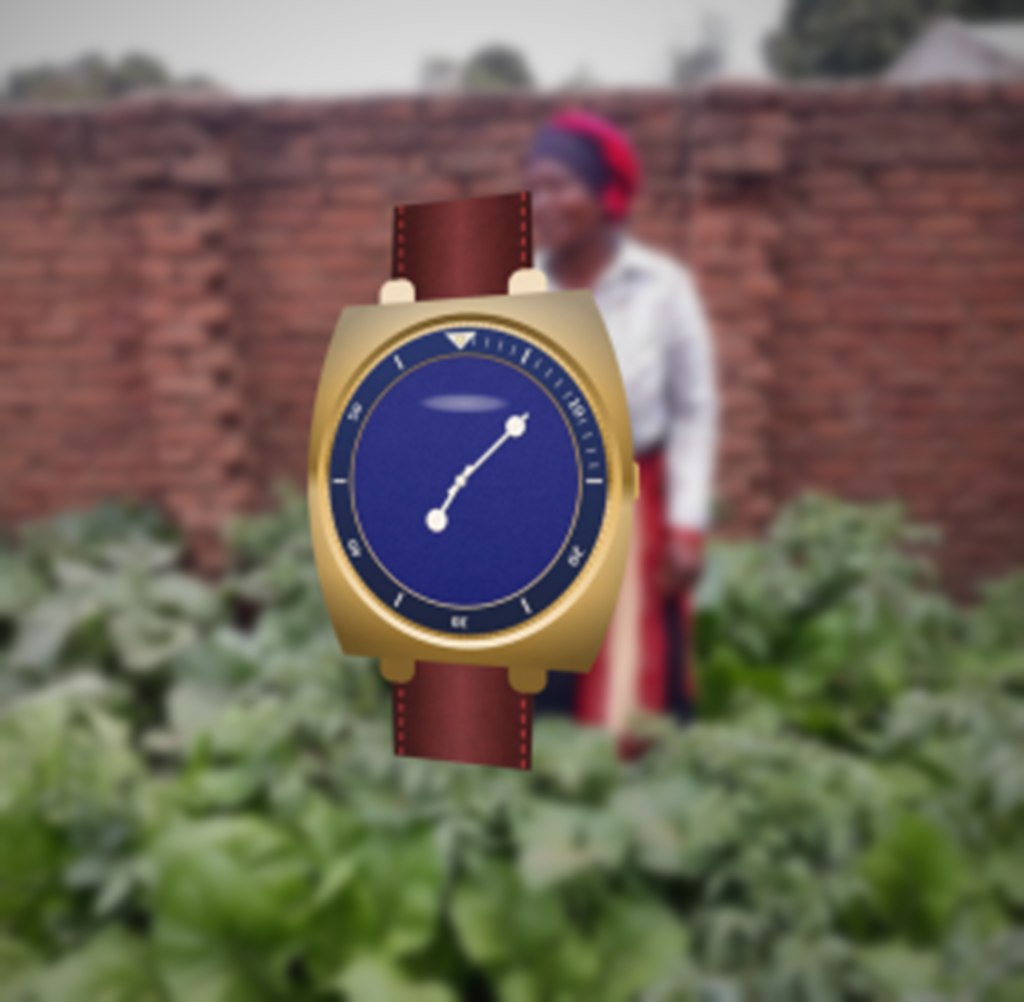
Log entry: 7:08
